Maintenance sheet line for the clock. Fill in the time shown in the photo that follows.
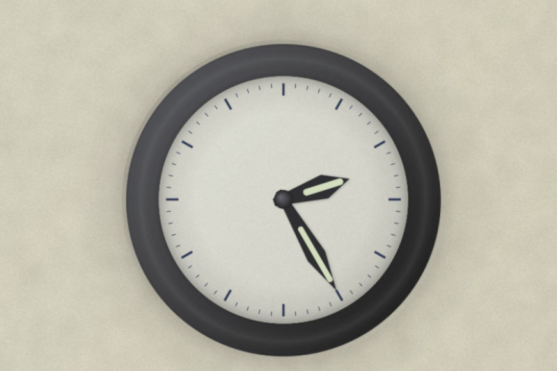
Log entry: 2:25
